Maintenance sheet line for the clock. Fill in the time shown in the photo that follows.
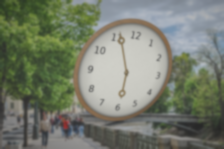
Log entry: 5:56
